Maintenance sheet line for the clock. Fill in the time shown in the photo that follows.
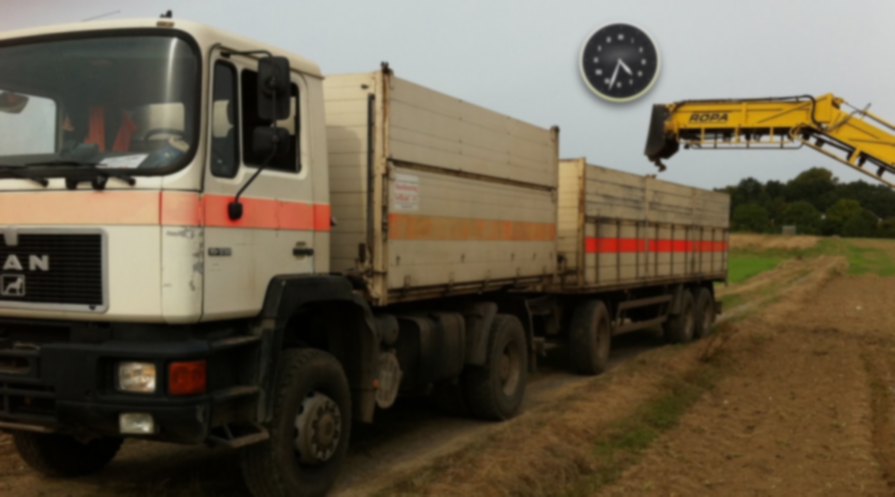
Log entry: 4:33
